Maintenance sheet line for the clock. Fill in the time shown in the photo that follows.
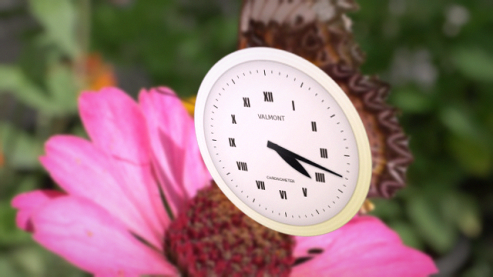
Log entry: 4:18
